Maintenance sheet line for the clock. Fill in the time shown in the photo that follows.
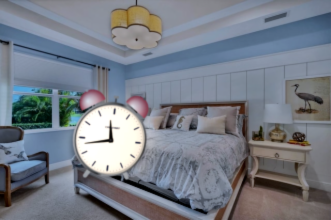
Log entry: 11:43
